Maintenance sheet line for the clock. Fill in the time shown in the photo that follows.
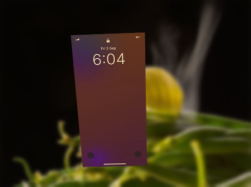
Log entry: 6:04
